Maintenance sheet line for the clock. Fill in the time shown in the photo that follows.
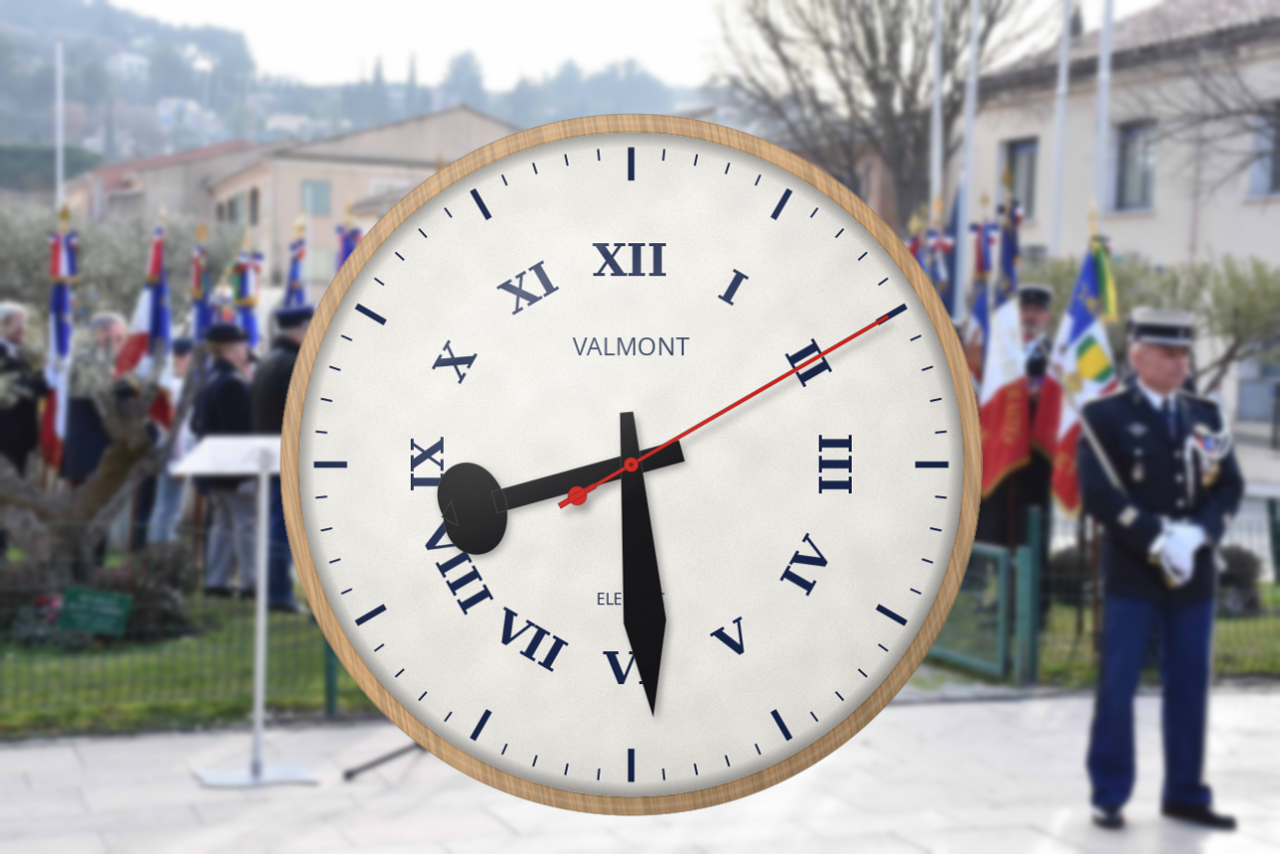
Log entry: 8:29:10
